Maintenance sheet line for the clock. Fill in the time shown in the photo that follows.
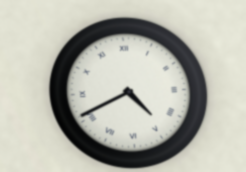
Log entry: 4:41
